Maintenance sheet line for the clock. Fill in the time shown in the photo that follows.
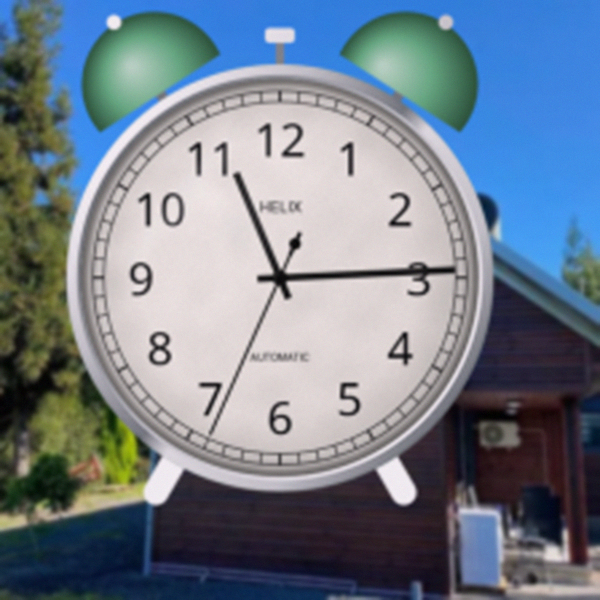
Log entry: 11:14:34
